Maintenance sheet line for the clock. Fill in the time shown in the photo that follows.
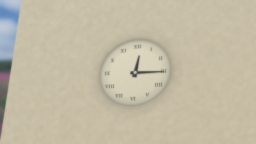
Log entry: 12:15
